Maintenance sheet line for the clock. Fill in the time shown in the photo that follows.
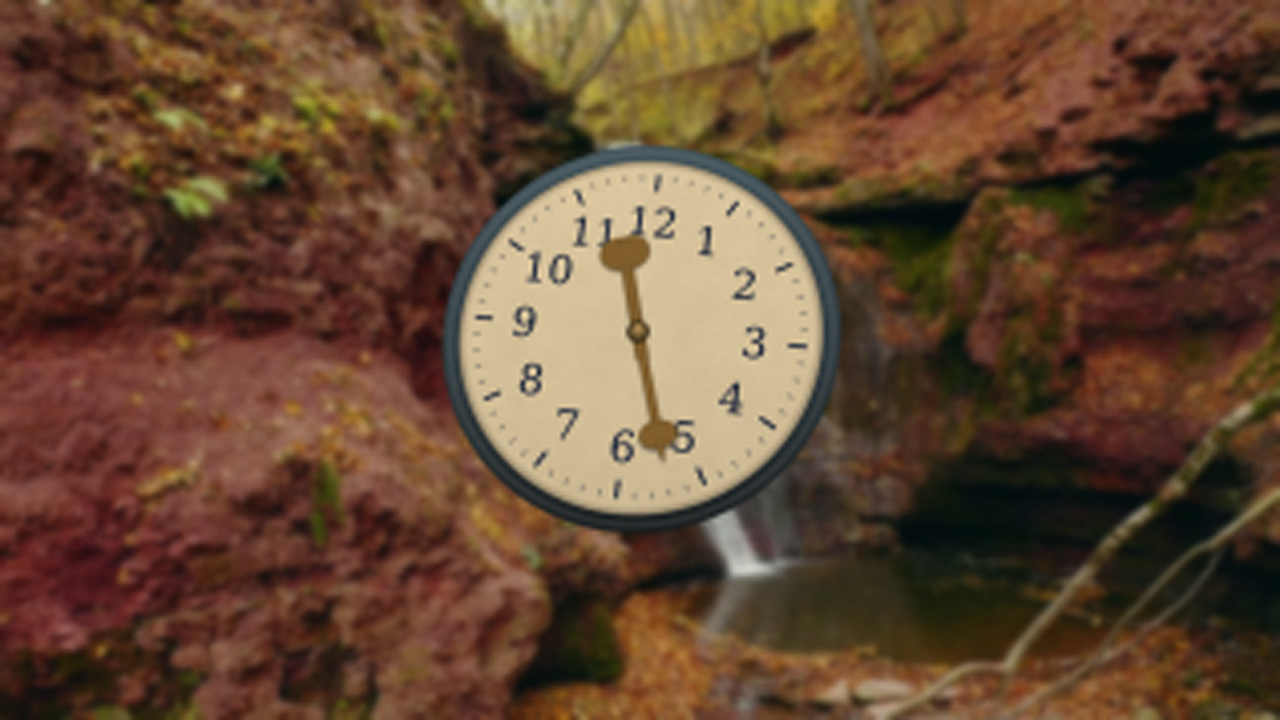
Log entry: 11:27
